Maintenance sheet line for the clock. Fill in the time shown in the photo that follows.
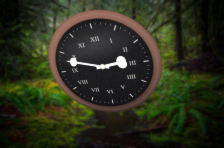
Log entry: 2:48
